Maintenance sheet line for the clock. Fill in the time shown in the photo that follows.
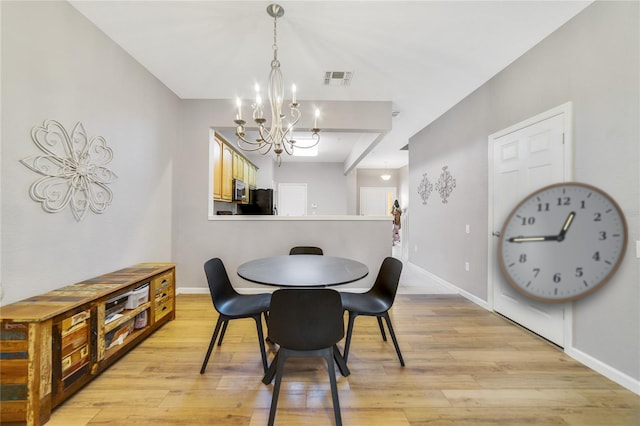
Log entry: 12:45
